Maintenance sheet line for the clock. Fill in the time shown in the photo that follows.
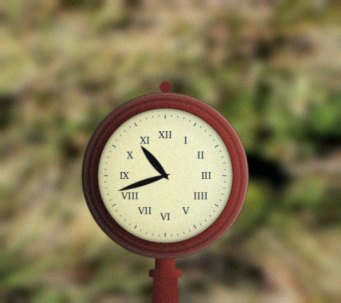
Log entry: 10:42
